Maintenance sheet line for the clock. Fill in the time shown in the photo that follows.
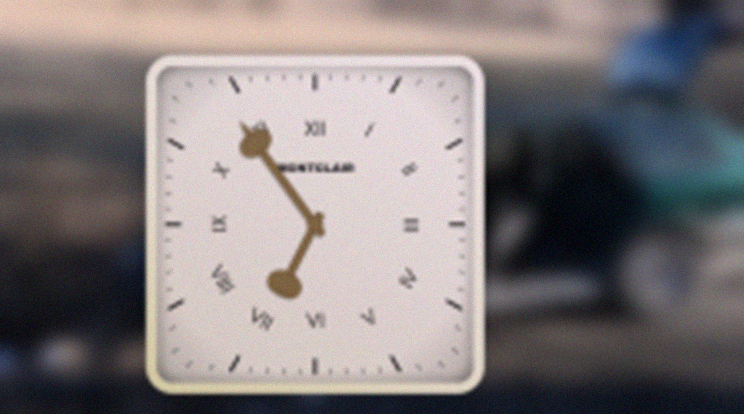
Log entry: 6:54
